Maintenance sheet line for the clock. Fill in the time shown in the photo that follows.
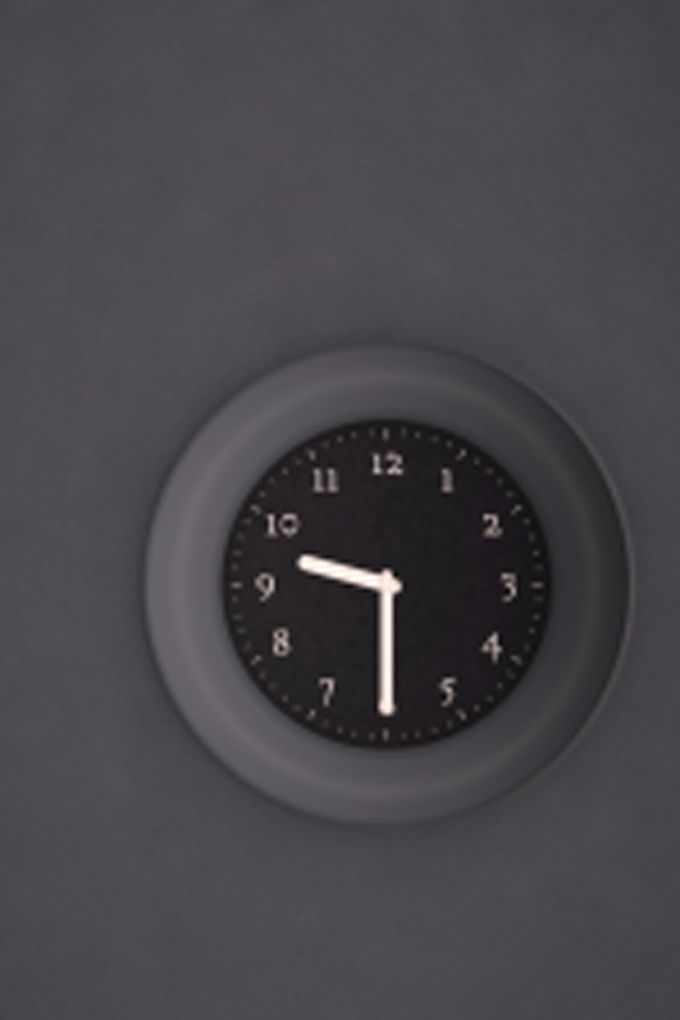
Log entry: 9:30
